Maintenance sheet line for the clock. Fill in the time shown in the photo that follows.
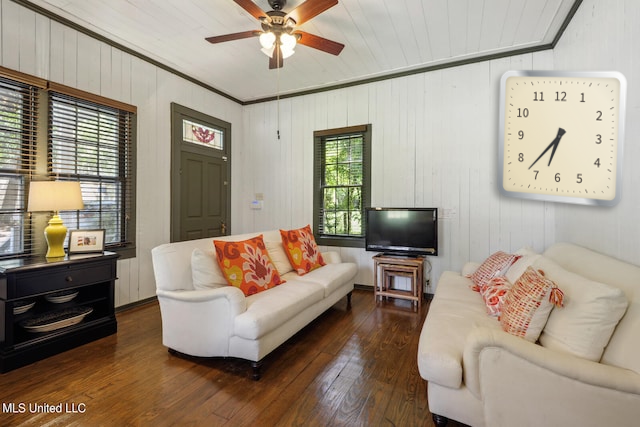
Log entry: 6:37
